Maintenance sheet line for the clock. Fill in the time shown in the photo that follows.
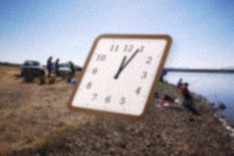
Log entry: 12:04
